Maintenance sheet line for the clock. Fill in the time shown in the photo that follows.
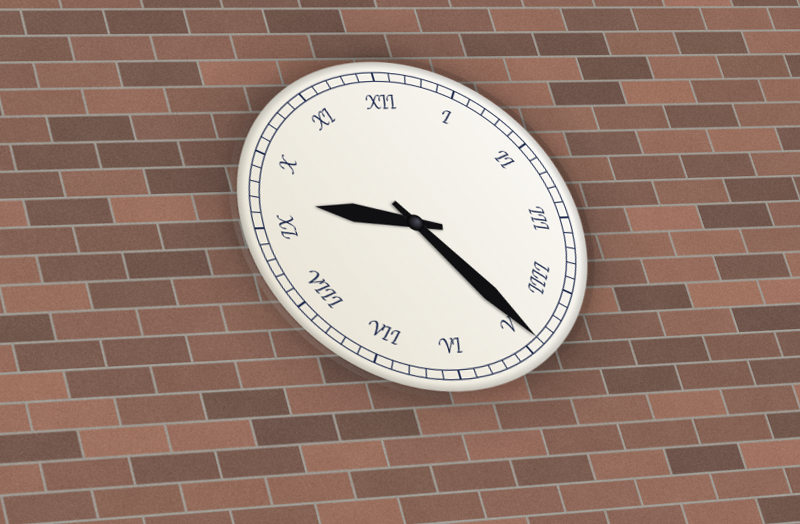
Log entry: 9:24
